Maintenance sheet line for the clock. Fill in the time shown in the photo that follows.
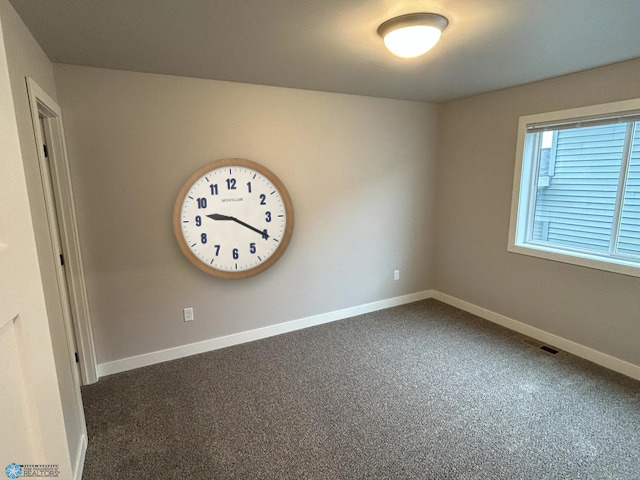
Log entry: 9:20
